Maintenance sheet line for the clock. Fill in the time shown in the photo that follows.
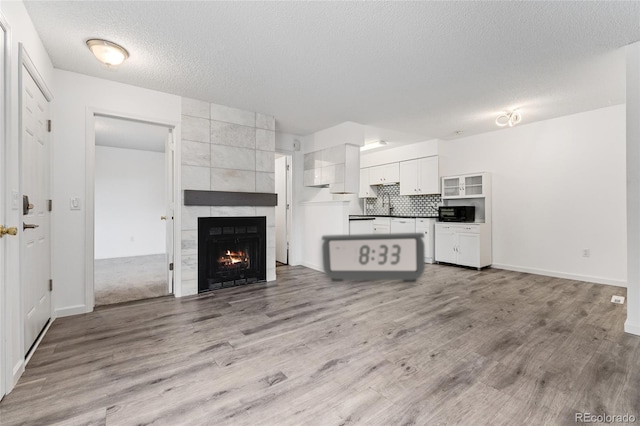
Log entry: 8:33
